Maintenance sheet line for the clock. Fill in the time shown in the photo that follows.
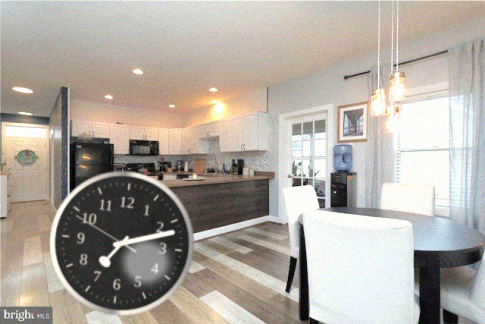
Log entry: 7:11:49
